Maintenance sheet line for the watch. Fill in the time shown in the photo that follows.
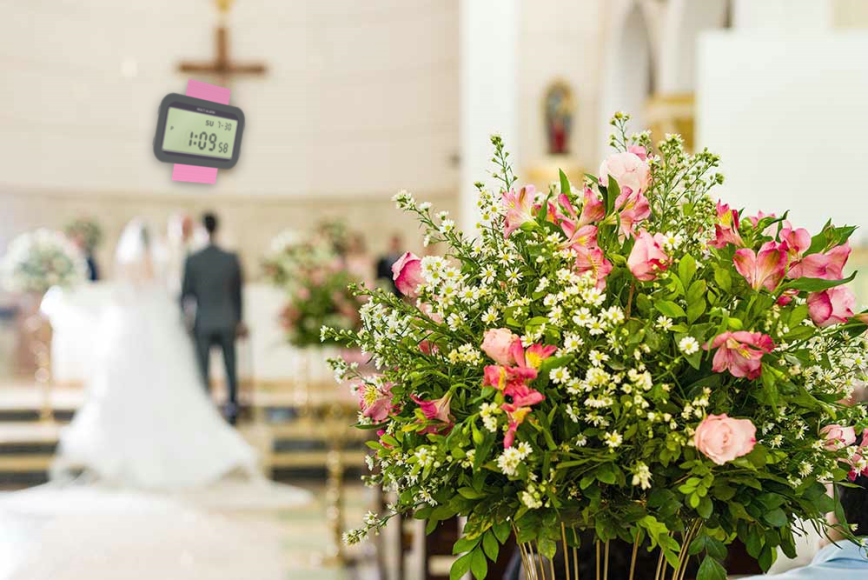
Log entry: 1:09:58
